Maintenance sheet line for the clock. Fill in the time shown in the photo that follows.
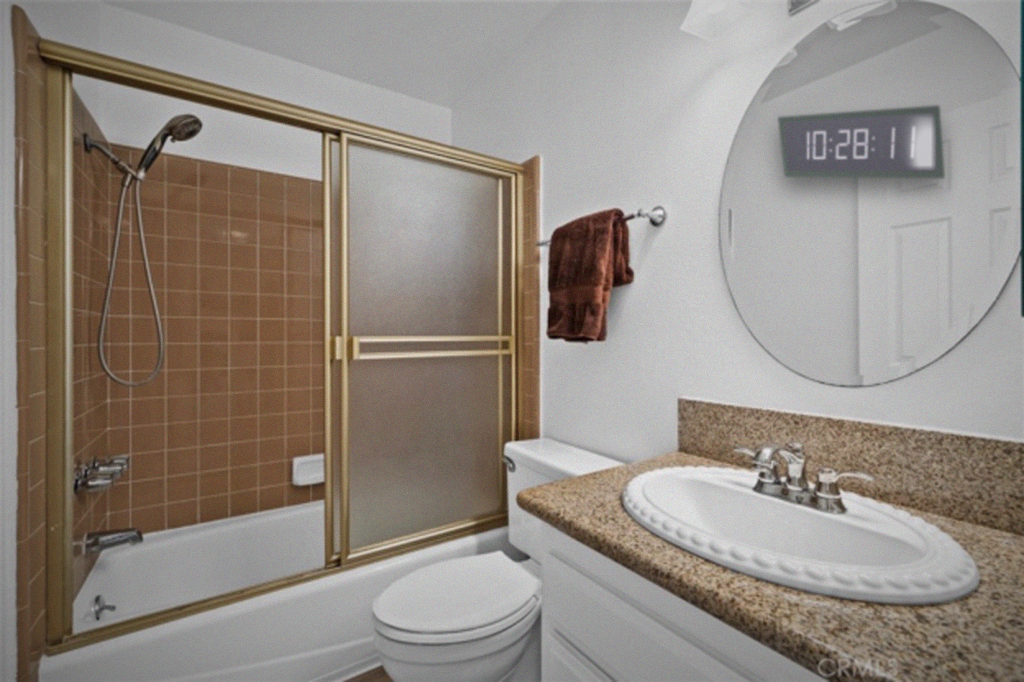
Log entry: 10:28:11
